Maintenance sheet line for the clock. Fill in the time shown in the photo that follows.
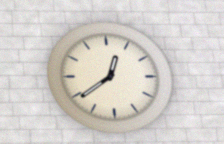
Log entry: 12:39
